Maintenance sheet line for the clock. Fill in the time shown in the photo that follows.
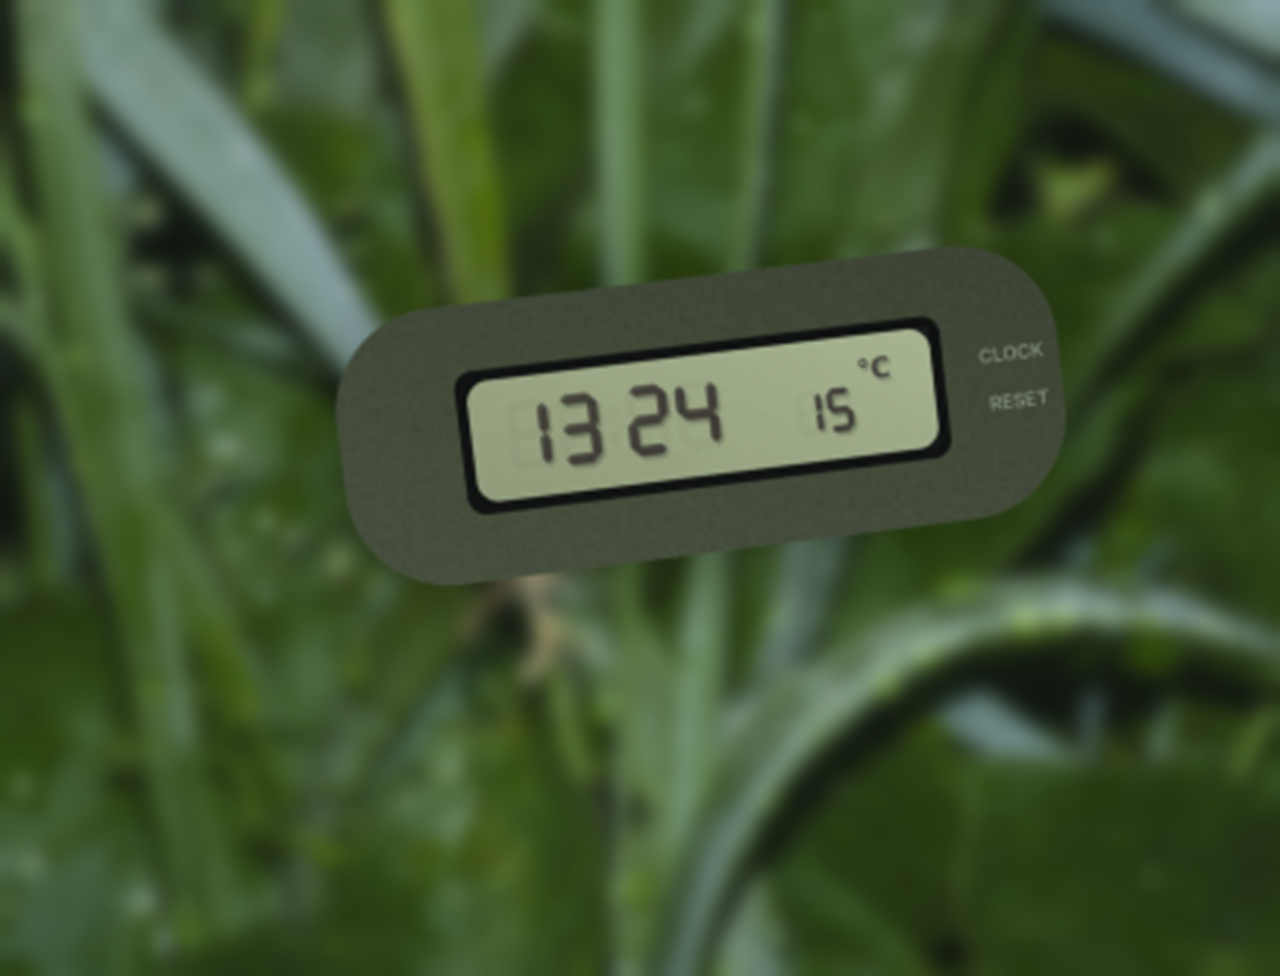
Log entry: 13:24
